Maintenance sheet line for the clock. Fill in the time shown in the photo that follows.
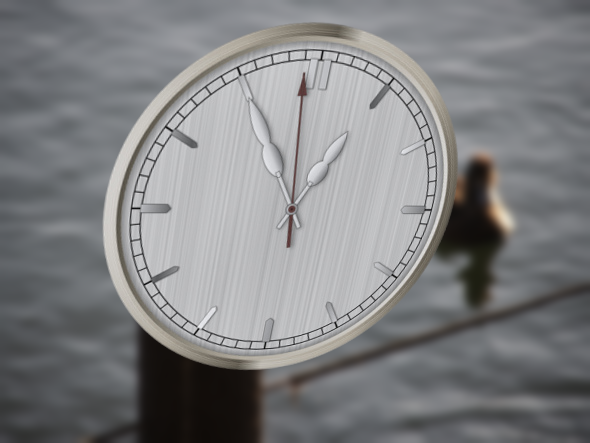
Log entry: 12:54:59
